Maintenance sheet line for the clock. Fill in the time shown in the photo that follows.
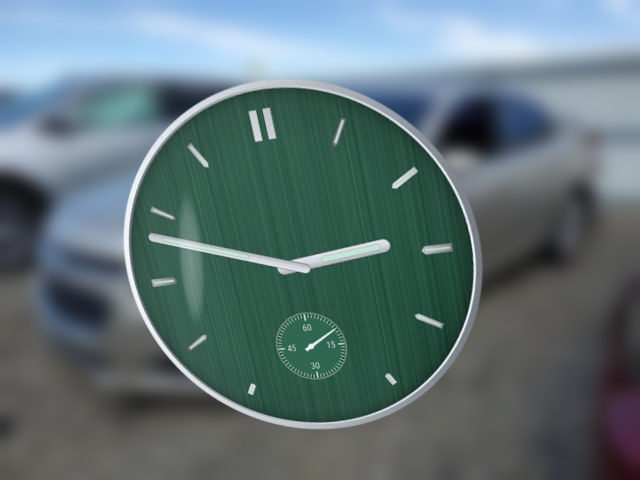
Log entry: 2:48:10
